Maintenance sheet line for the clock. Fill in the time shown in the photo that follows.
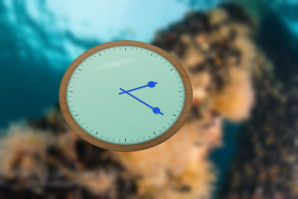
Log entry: 2:21
